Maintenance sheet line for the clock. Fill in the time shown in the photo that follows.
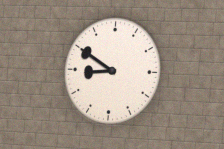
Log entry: 8:50
